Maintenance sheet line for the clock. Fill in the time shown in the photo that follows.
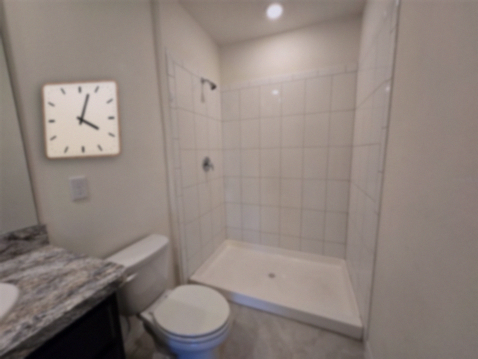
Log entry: 4:03
